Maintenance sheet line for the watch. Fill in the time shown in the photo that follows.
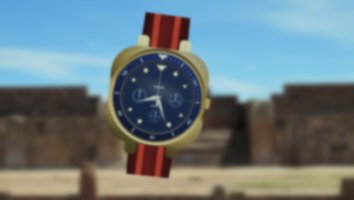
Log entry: 8:26
